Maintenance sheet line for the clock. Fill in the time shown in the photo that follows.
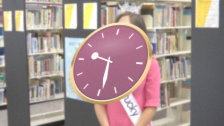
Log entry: 9:29
